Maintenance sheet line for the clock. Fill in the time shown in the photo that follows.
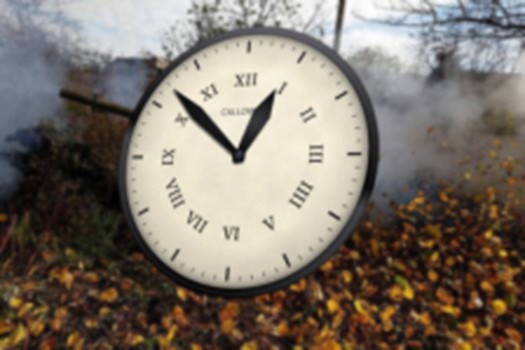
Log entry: 12:52
